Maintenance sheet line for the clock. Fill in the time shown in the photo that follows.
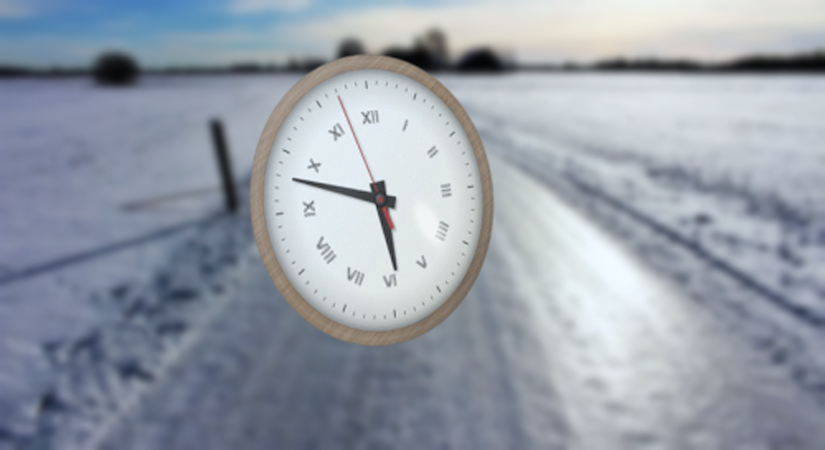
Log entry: 5:47:57
